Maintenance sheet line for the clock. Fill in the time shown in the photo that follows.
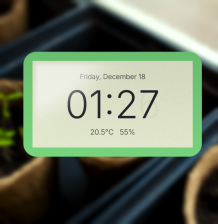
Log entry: 1:27
